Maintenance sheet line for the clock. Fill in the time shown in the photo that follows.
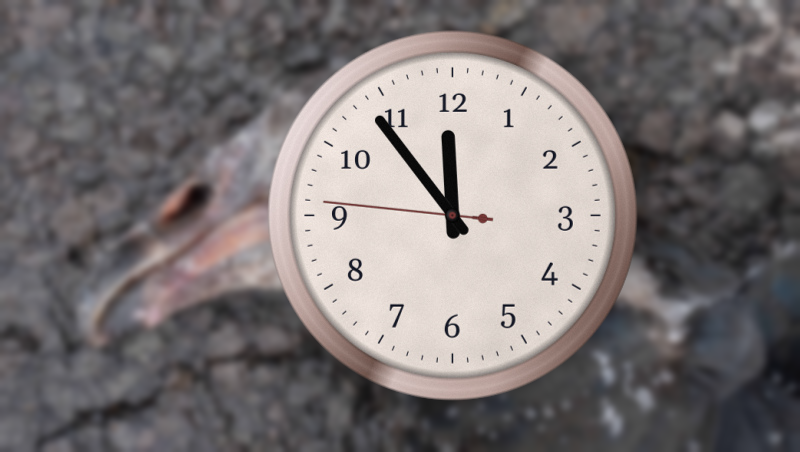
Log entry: 11:53:46
